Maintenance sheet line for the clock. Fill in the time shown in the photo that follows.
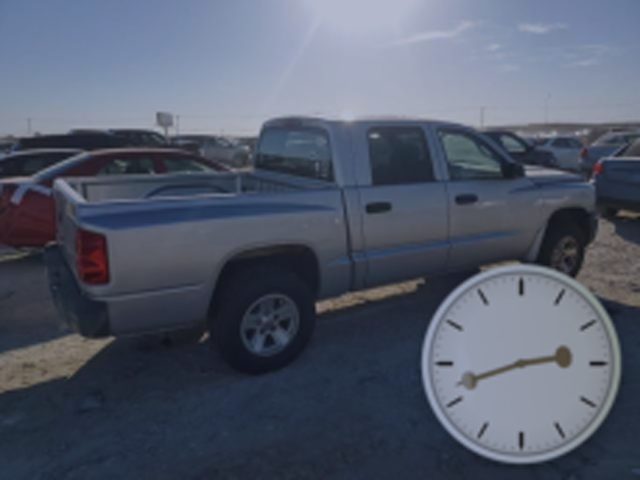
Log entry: 2:42
